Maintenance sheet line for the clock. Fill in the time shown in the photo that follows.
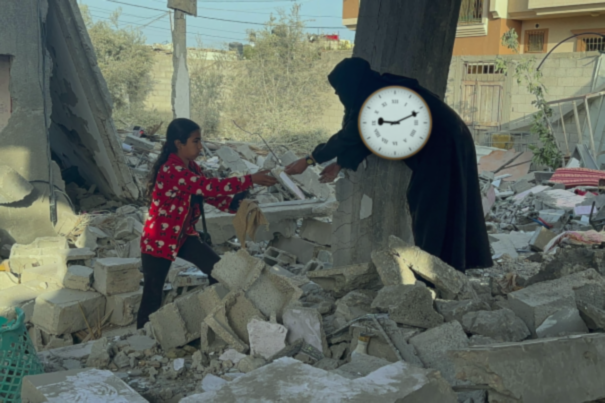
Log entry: 9:11
